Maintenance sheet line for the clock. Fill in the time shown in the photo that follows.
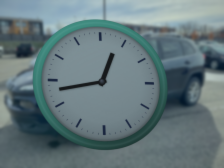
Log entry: 12:43
